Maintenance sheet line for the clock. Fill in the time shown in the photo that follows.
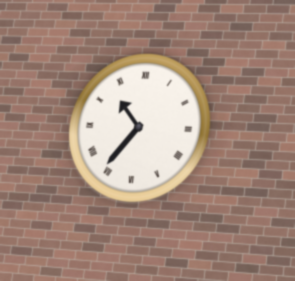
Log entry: 10:36
